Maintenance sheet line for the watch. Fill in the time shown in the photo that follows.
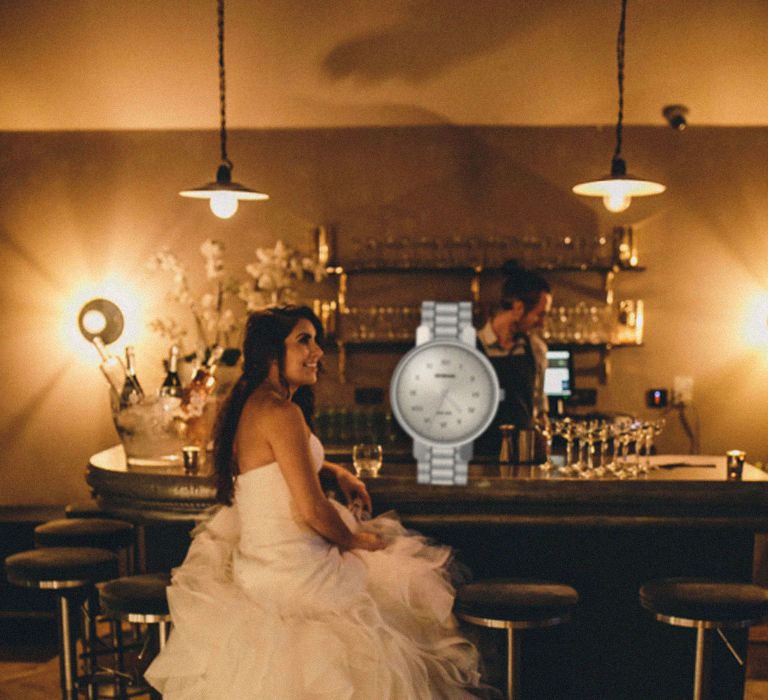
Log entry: 4:34
